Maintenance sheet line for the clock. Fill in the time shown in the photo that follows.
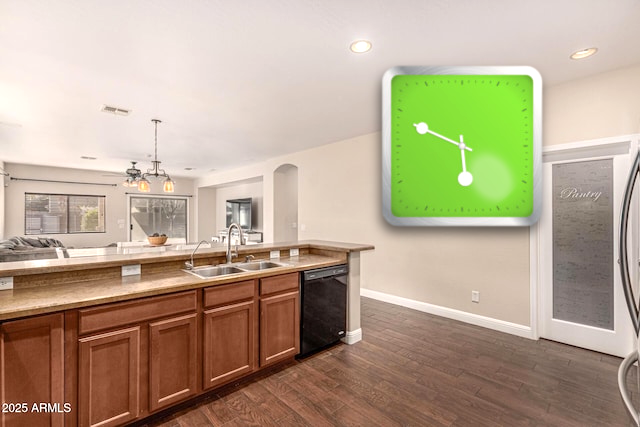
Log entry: 5:49
